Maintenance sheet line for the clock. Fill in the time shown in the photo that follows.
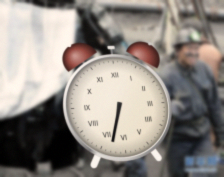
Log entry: 6:33
